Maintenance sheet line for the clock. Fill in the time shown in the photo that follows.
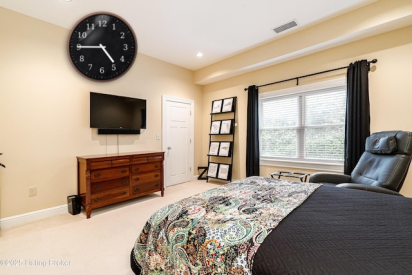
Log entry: 4:45
